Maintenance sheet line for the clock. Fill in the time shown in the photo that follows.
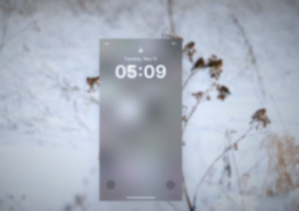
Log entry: 5:09
